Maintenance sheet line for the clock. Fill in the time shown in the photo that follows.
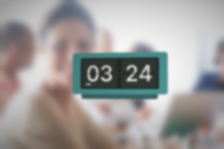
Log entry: 3:24
